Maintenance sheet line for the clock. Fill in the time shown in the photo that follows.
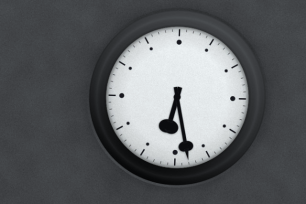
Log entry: 6:28
